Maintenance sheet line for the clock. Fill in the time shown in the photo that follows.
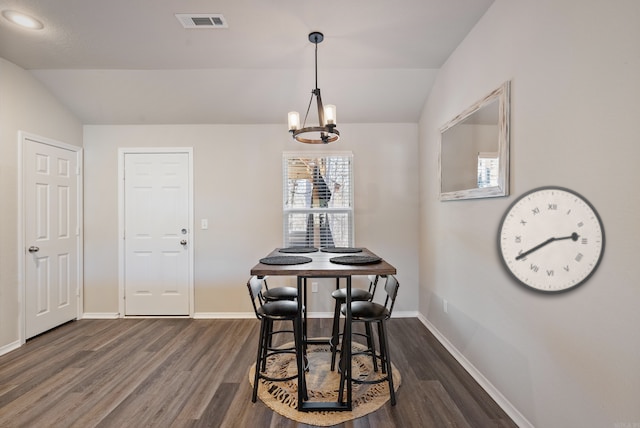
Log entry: 2:40
